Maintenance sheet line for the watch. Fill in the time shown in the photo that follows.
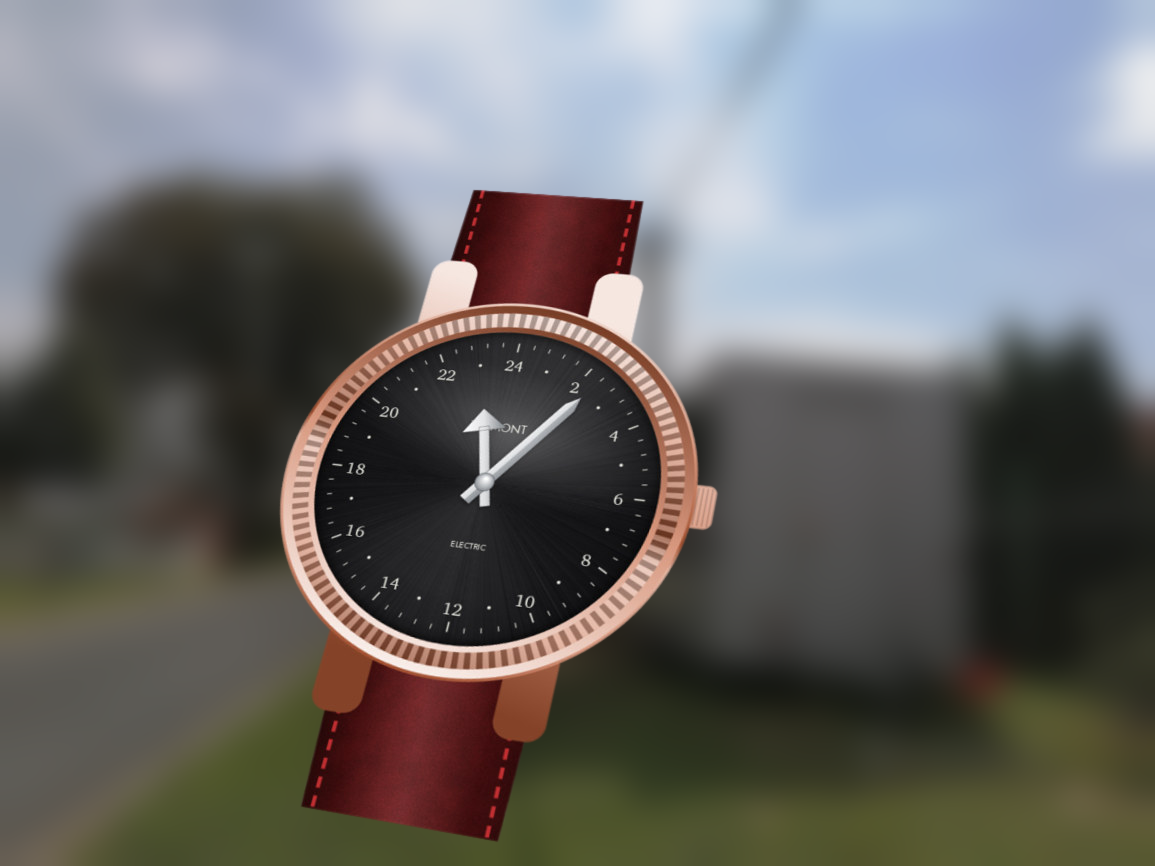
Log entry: 23:06
